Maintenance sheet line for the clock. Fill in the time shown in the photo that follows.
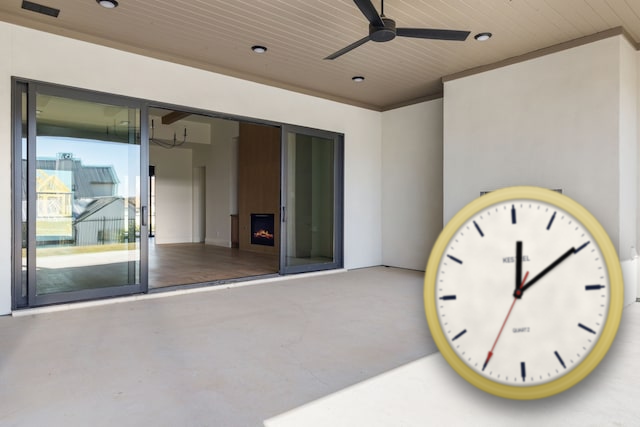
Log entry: 12:09:35
